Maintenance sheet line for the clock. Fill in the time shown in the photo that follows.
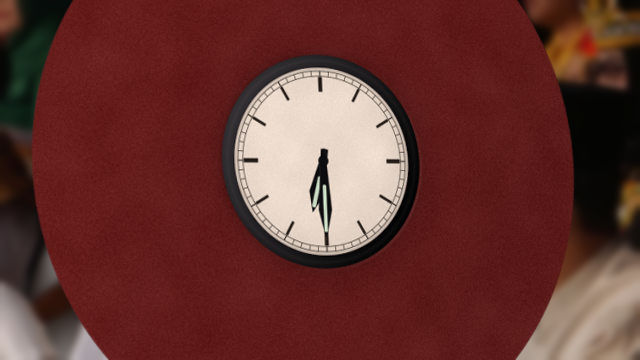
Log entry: 6:30
